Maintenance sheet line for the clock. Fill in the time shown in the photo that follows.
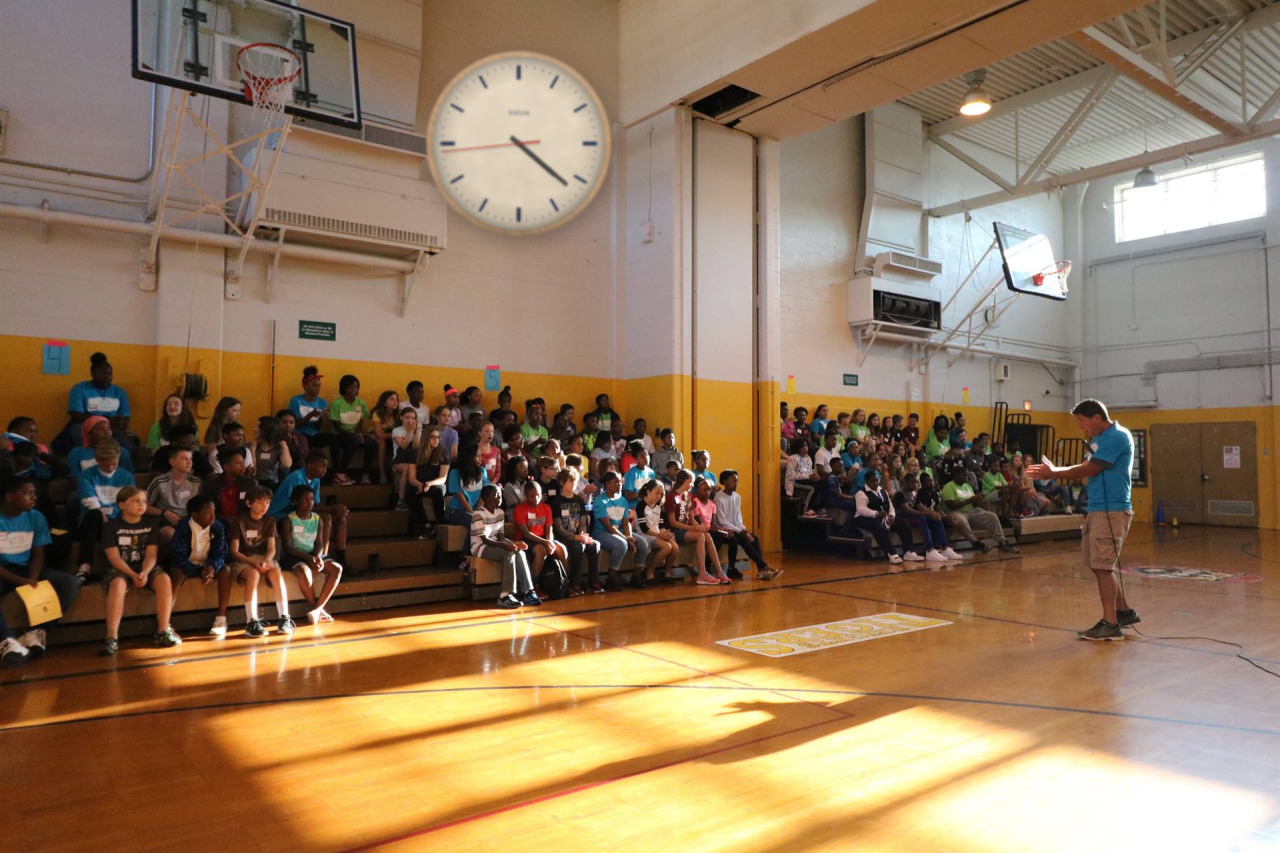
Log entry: 4:21:44
